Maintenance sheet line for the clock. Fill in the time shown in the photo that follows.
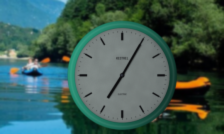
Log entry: 7:05
